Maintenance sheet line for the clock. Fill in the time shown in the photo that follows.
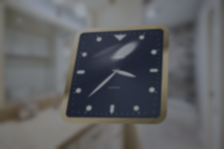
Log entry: 3:37
